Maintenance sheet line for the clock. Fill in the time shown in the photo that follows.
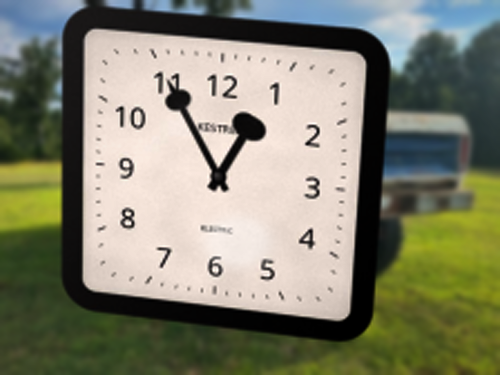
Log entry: 12:55
